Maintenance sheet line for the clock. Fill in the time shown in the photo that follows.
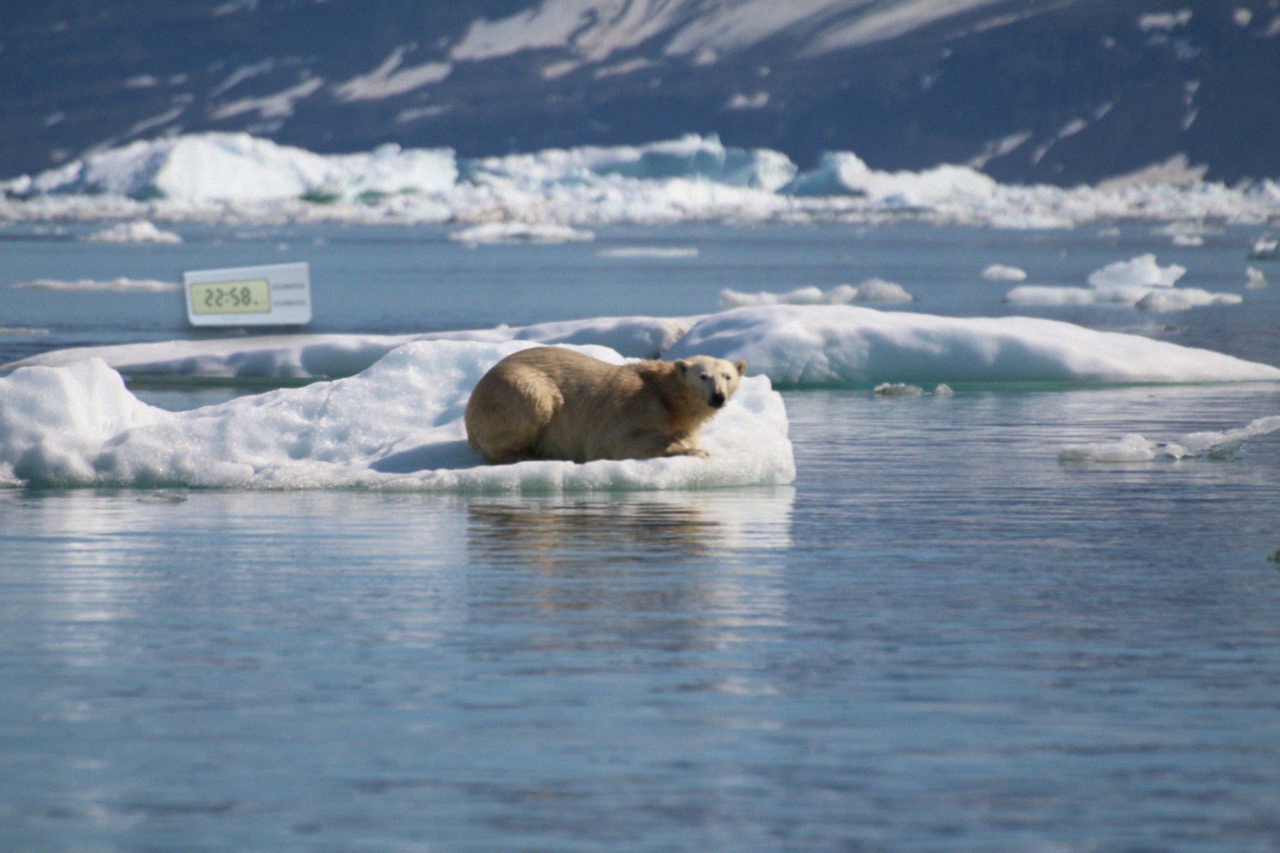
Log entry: 22:58
